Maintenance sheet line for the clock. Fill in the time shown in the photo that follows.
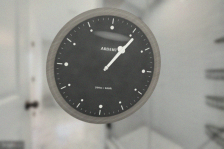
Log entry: 1:06
